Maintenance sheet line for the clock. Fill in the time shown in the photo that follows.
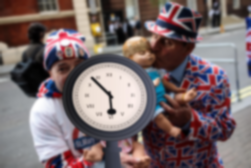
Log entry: 5:53
